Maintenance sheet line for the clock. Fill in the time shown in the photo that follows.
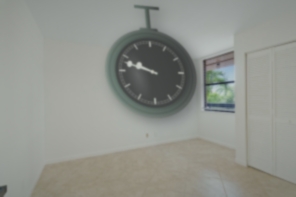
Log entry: 9:48
